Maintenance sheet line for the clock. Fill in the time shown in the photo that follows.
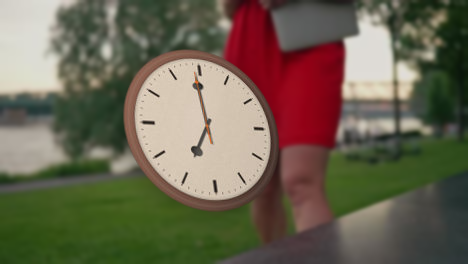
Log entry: 6:58:59
